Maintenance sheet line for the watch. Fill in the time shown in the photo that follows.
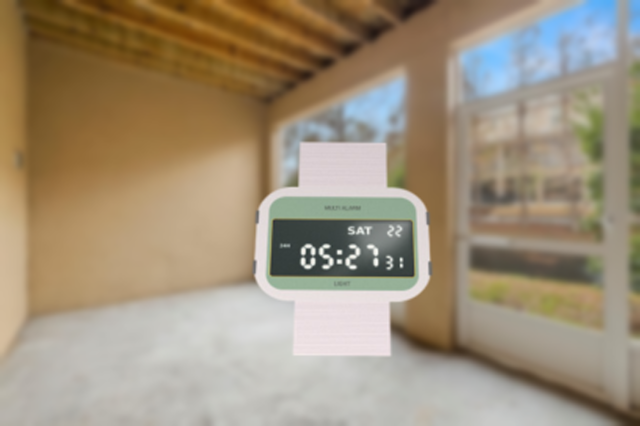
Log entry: 5:27:31
